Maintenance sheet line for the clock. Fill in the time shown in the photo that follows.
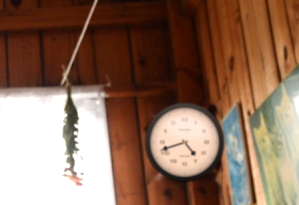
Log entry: 4:42
